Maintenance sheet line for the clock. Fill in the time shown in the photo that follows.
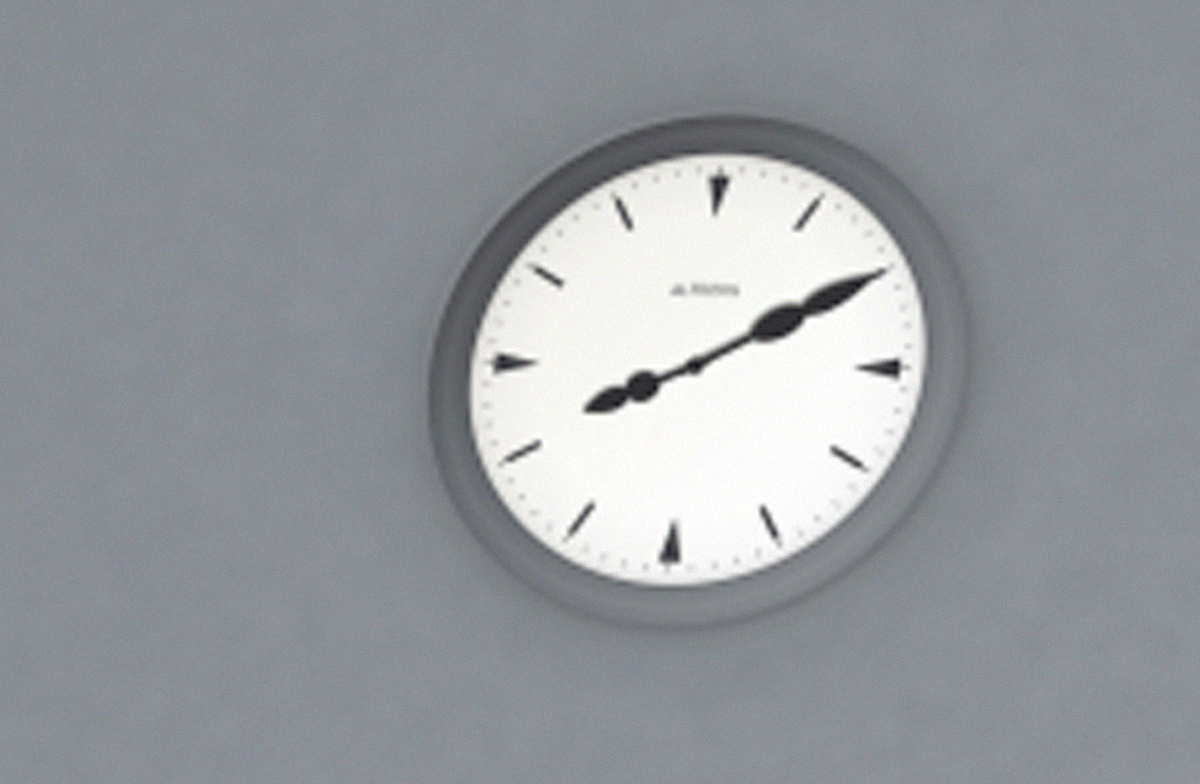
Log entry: 8:10
